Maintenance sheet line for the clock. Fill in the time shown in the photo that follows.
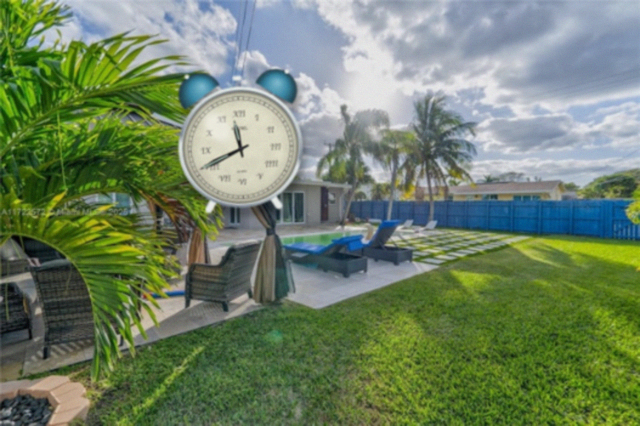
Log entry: 11:41
